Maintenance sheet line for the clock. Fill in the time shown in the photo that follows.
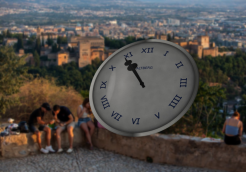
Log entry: 10:54
